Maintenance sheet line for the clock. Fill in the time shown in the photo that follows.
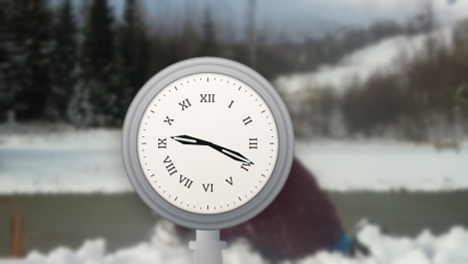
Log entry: 9:19
